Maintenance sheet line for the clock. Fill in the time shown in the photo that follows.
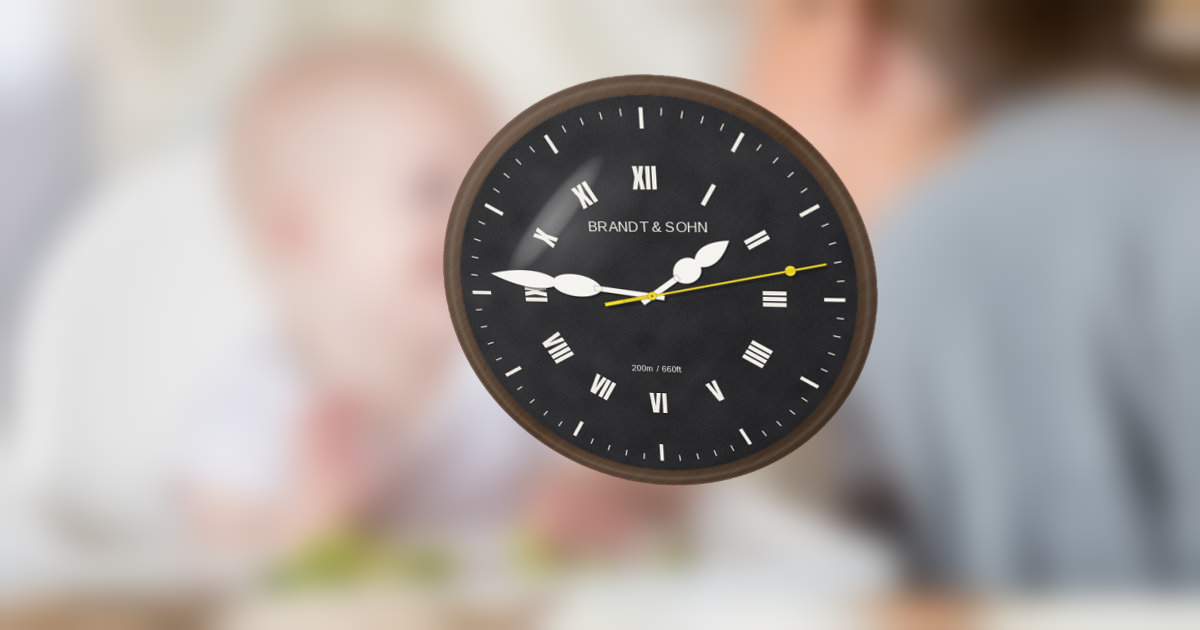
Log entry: 1:46:13
